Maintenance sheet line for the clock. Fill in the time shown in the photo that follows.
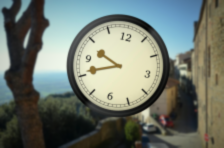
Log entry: 9:41
